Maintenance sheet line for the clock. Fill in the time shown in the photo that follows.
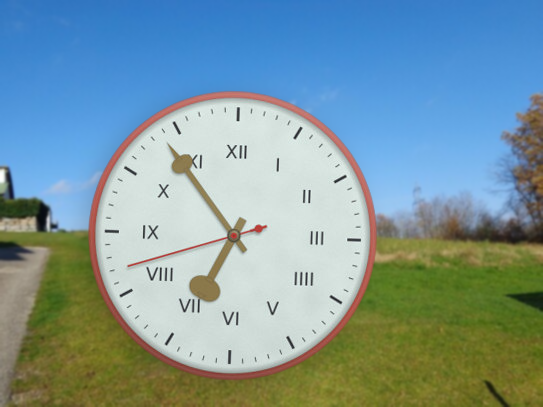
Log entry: 6:53:42
